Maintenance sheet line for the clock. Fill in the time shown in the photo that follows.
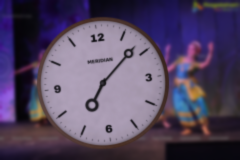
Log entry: 7:08
